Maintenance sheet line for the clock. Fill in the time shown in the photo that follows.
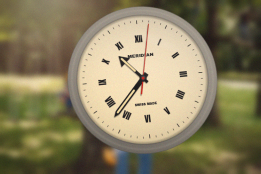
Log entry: 10:37:02
